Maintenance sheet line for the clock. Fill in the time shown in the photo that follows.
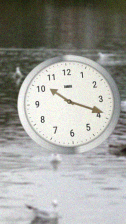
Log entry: 10:19
